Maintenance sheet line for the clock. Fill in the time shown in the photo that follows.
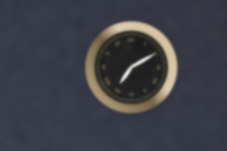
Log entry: 7:10
